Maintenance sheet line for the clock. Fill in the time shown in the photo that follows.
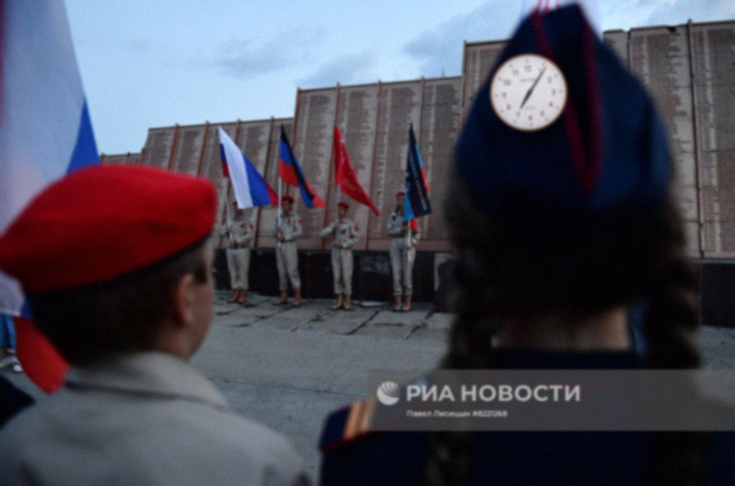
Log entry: 7:06
